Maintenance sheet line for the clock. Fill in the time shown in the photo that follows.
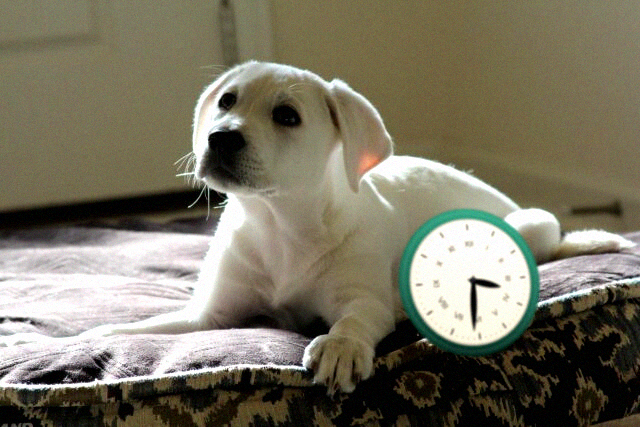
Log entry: 3:31
